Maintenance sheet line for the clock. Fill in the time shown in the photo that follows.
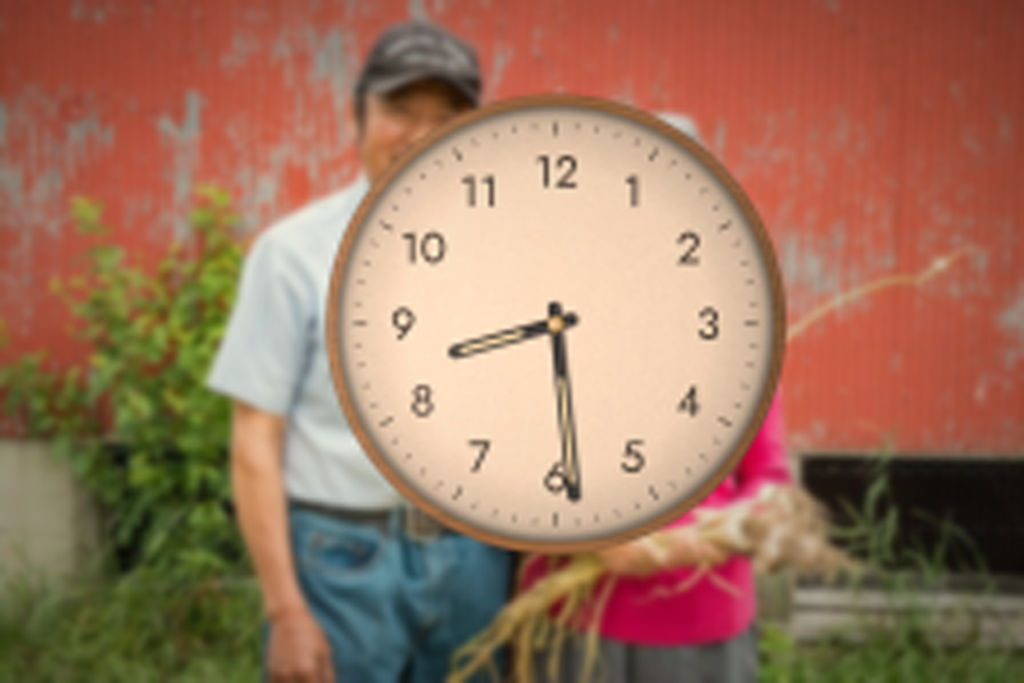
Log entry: 8:29
